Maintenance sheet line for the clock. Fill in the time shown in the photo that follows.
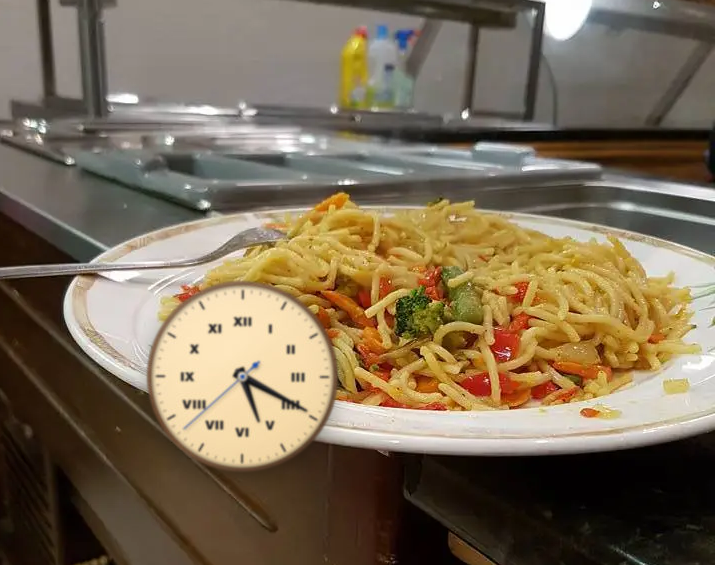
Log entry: 5:19:38
